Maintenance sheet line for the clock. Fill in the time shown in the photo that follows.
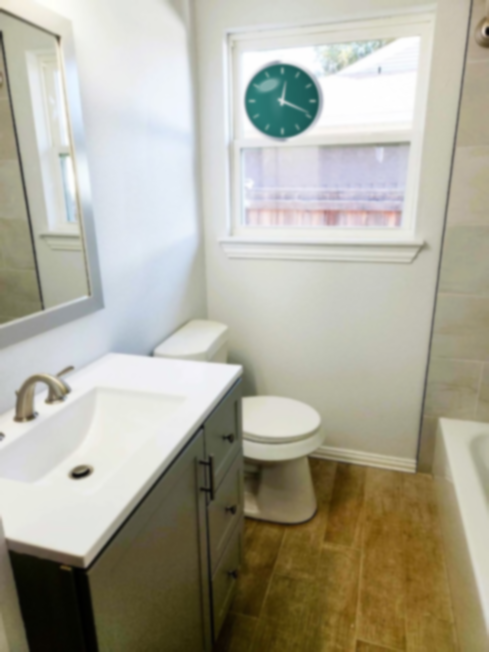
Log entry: 12:19
